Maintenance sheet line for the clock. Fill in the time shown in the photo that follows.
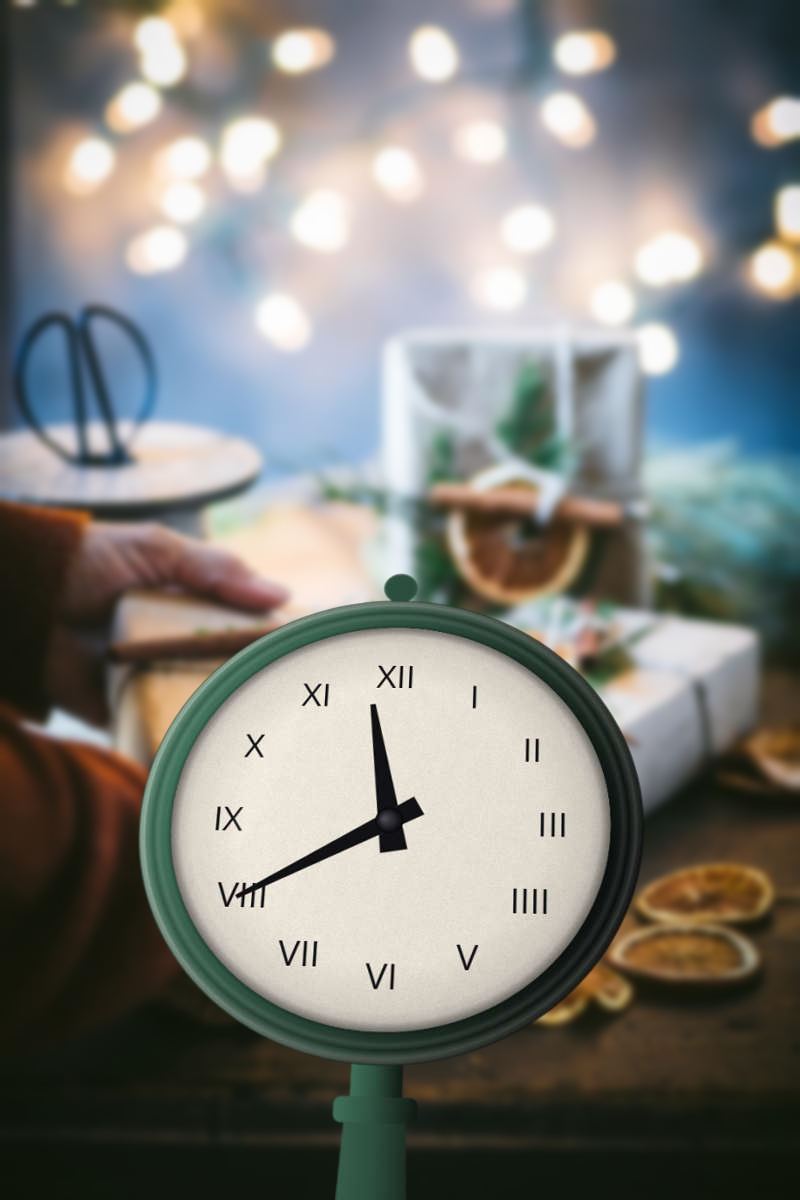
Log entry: 11:40
